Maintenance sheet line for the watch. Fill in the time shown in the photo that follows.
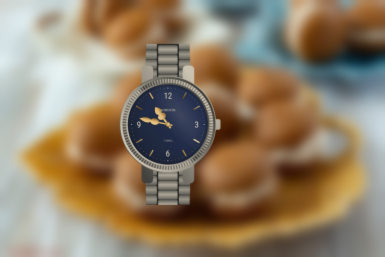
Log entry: 10:47
